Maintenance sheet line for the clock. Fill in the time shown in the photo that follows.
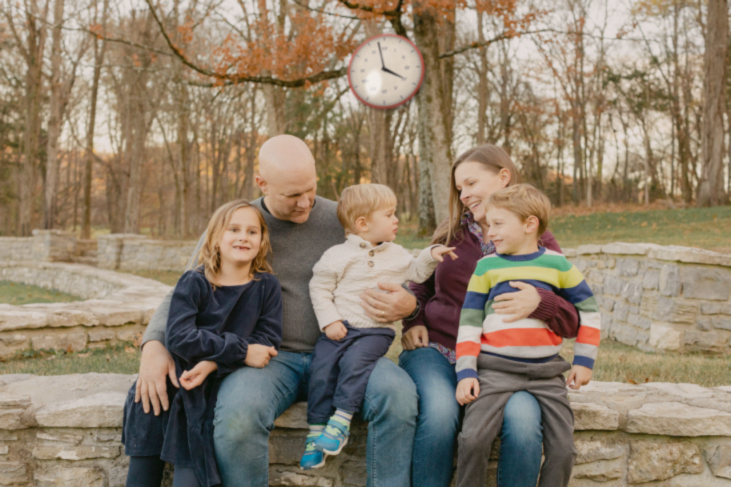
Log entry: 3:58
